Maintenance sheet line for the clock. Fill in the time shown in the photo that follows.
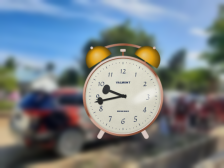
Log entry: 9:43
